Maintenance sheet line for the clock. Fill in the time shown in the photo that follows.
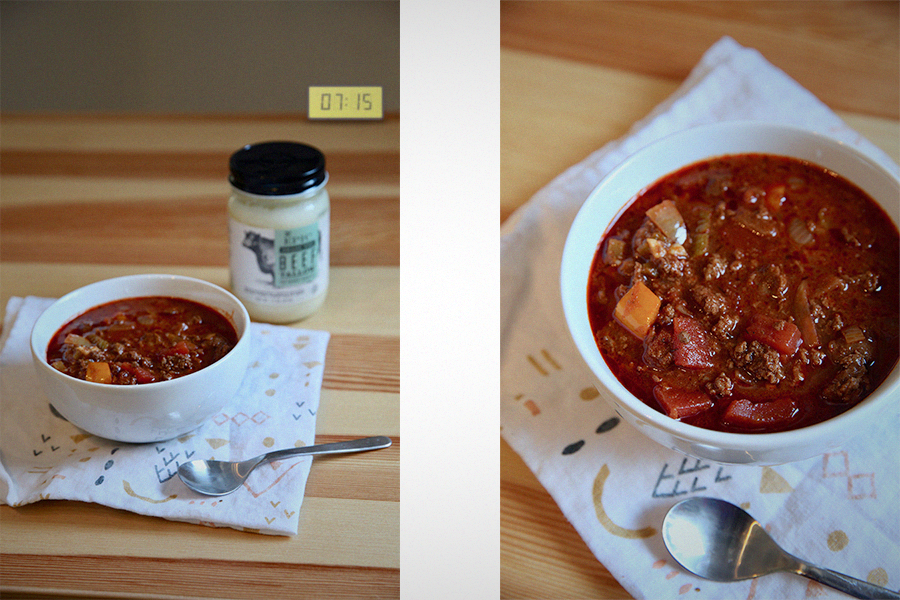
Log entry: 7:15
